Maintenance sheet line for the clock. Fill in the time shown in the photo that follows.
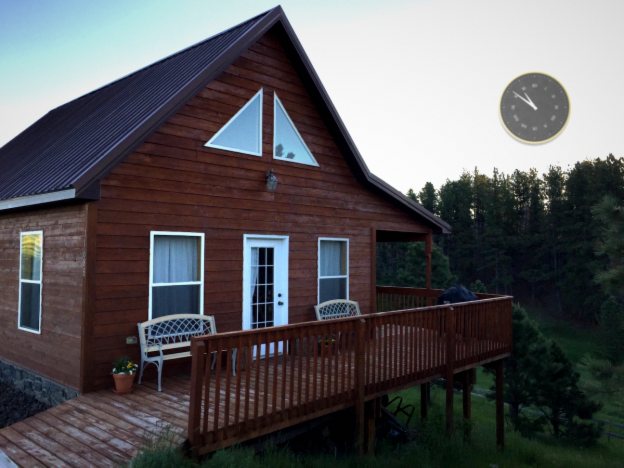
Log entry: 10:51
